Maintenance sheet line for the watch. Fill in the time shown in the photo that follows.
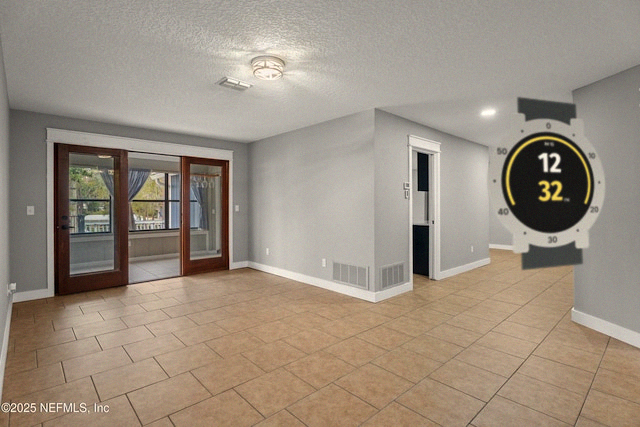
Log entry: 12:32
